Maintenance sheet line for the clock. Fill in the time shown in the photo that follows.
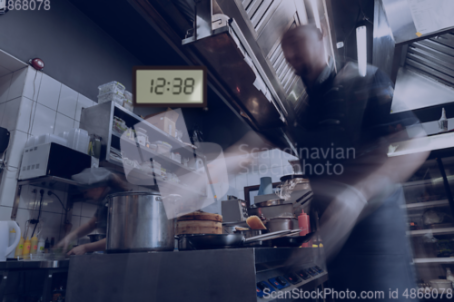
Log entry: 12:38
